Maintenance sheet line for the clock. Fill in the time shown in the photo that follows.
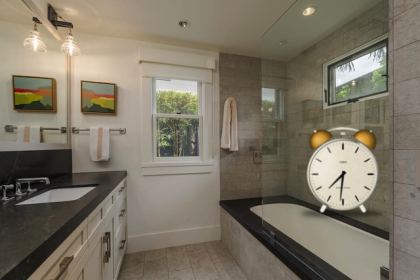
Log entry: 7:31
